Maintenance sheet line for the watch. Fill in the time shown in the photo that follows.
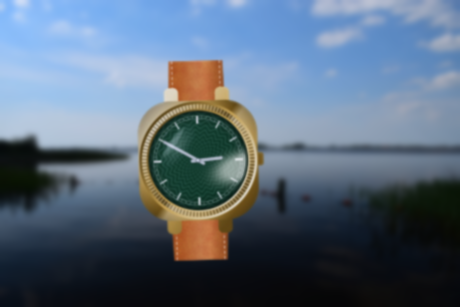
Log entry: 2:50
